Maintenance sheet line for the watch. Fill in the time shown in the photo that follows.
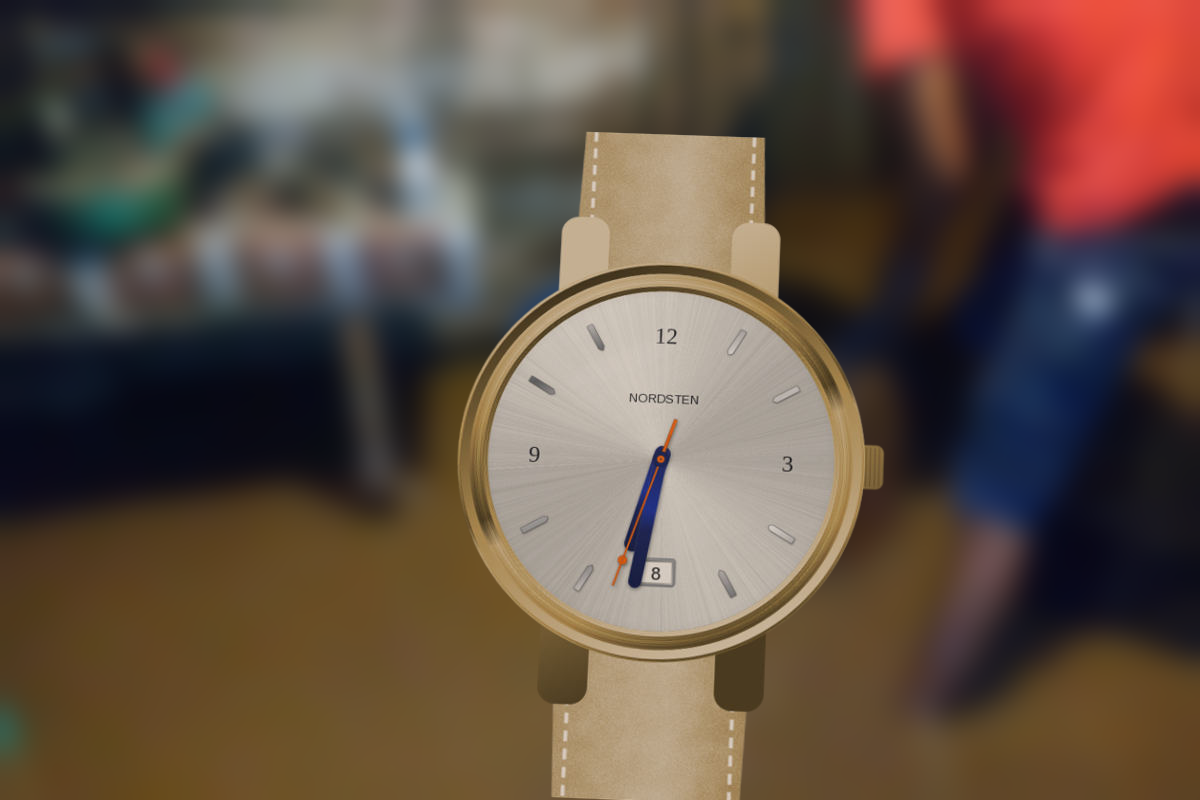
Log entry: 6:31:33
